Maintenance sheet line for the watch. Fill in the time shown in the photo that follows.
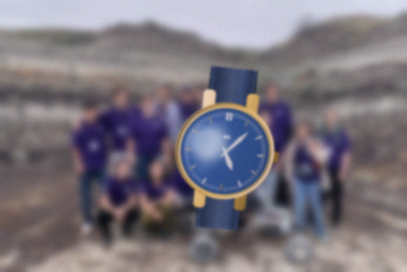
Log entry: 5:07
